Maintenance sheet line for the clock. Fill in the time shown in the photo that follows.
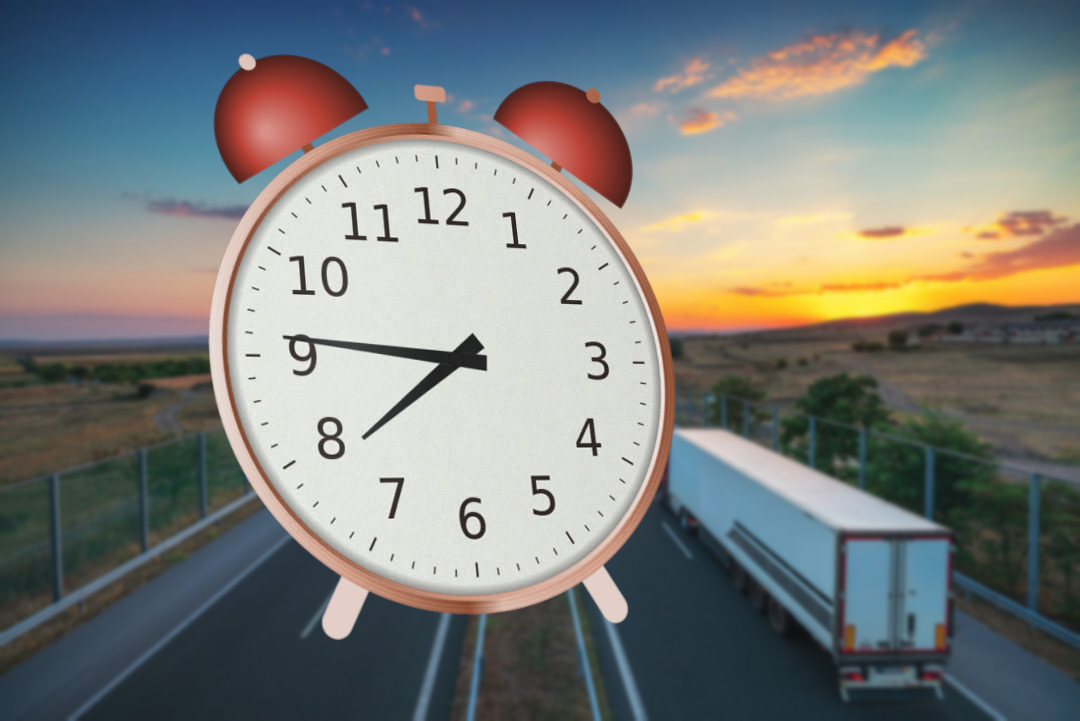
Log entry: 7:46
